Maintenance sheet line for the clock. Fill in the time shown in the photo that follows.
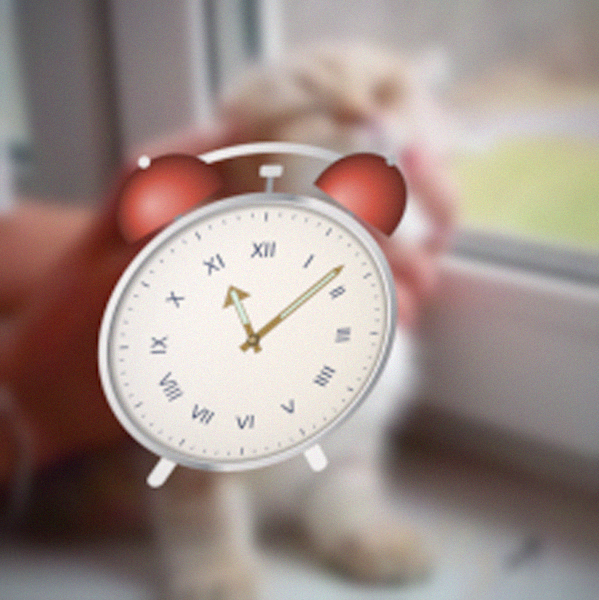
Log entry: 11:08
